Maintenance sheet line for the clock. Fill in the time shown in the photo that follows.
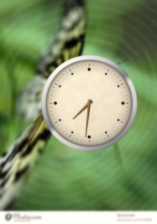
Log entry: 7:31
